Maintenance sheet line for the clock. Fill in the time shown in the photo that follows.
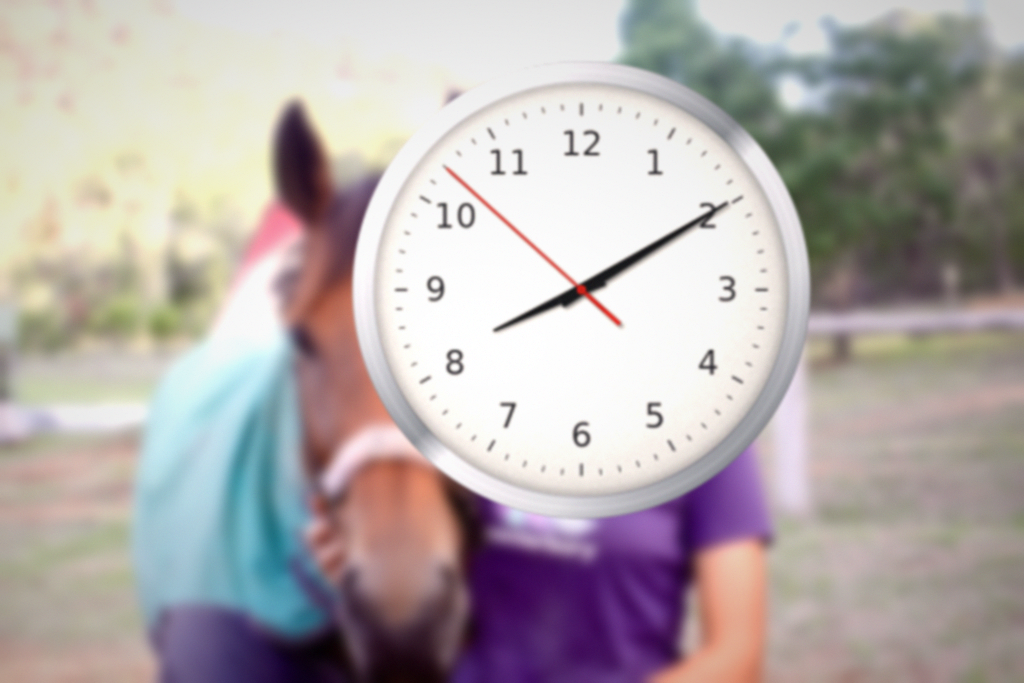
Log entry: 8:09:52
